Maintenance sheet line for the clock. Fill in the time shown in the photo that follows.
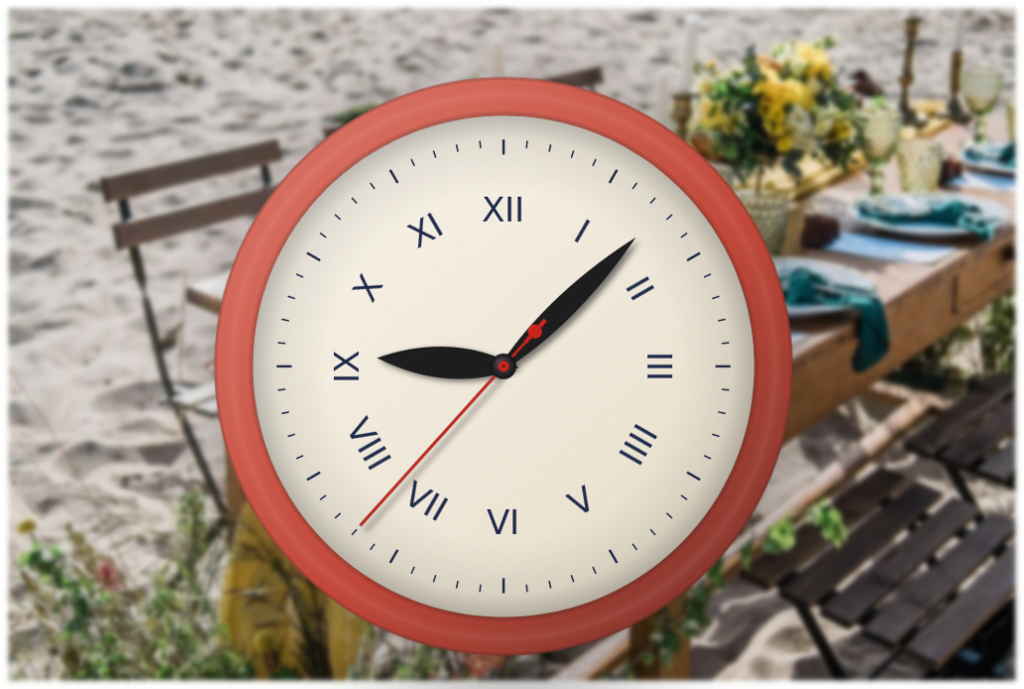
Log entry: 9:07:37
